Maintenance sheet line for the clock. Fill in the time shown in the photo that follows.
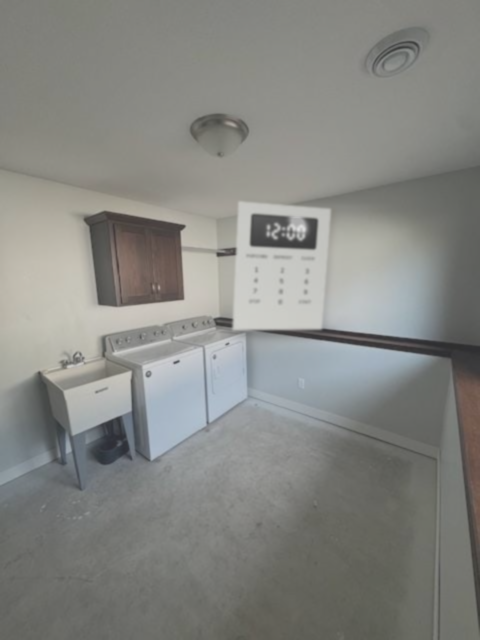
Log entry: 12:00
